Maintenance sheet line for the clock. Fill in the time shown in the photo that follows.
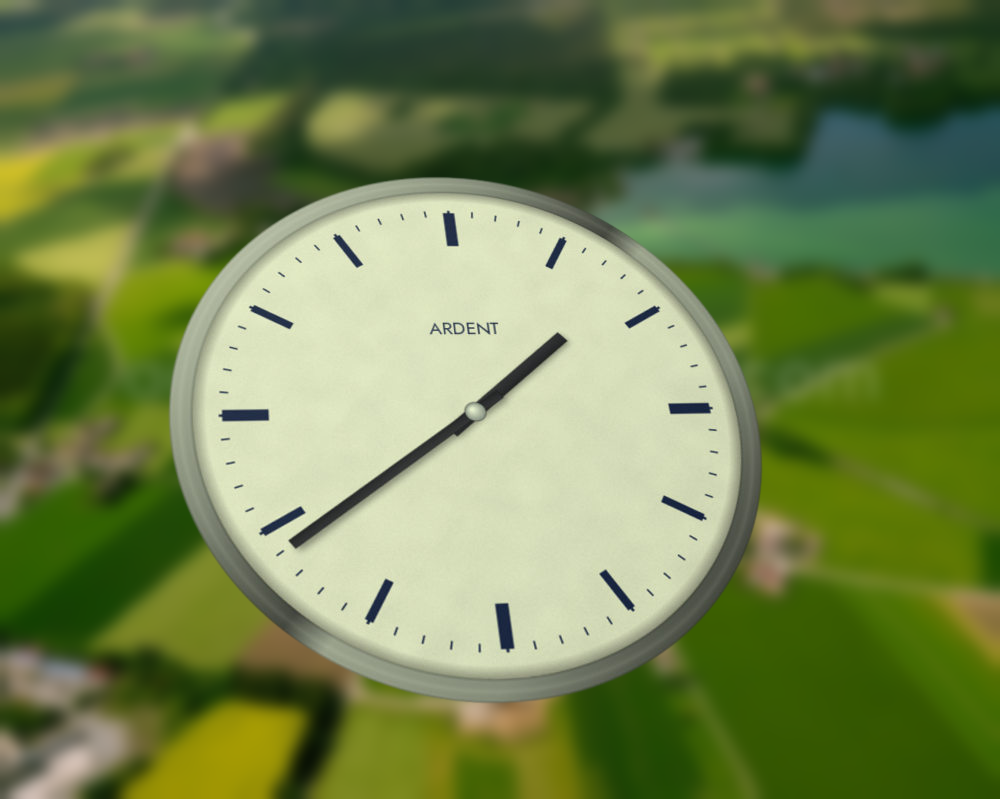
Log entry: 1:39
